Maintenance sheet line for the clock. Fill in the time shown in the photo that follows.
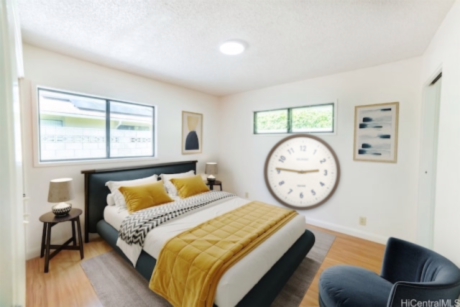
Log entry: 2:46
